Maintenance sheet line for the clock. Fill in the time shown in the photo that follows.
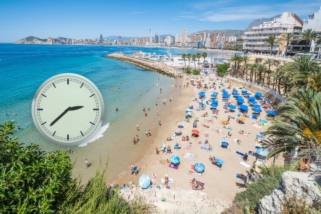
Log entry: 2:38
